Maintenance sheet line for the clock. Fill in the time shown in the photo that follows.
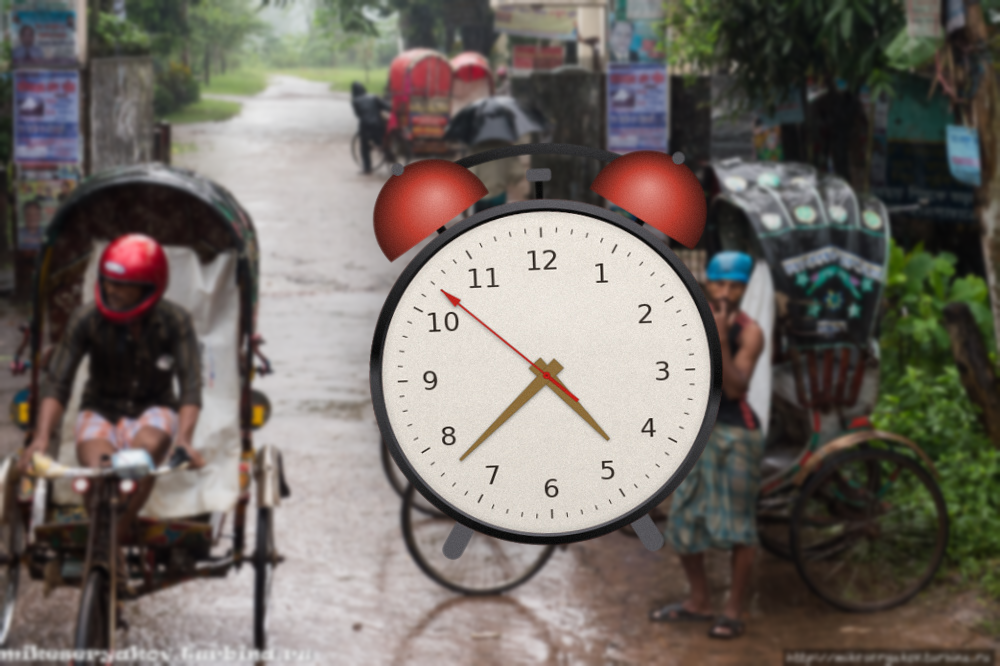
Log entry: 4:37:52
